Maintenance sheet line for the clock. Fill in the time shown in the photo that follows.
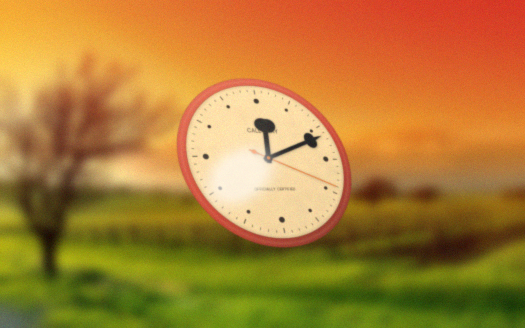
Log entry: 12:11:19
